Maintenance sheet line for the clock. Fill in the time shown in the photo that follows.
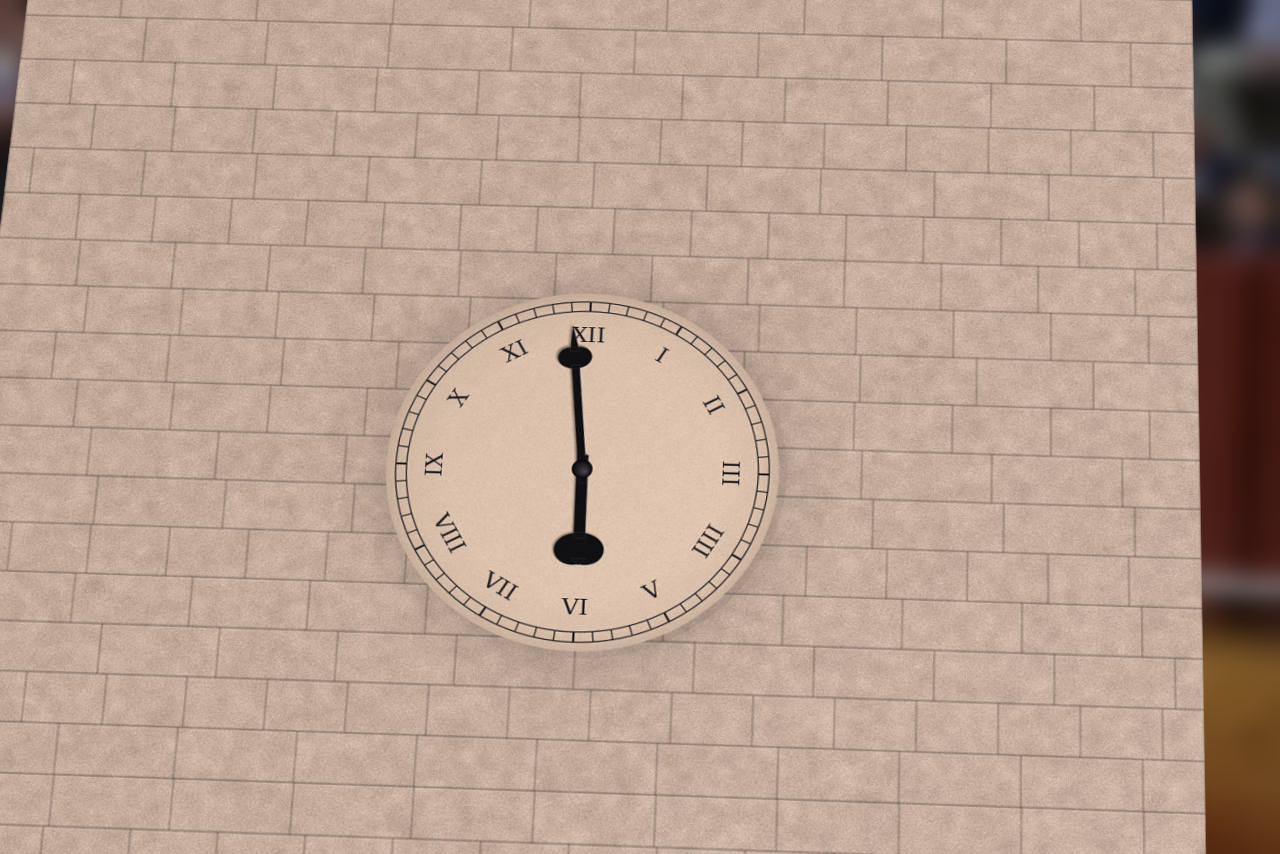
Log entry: 5:59
